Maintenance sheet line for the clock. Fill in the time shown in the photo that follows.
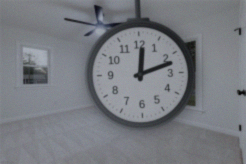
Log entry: 12:12
